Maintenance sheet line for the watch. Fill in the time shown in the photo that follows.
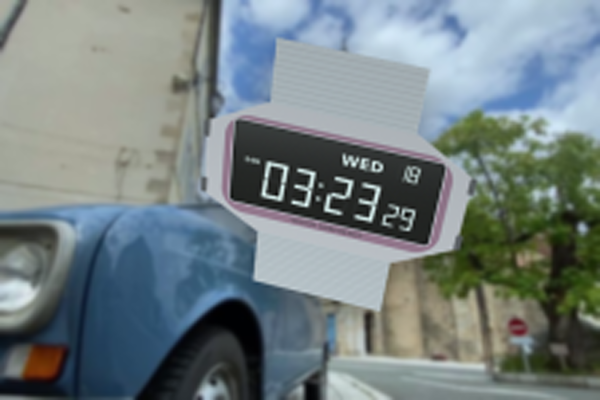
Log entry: 3:23:29
